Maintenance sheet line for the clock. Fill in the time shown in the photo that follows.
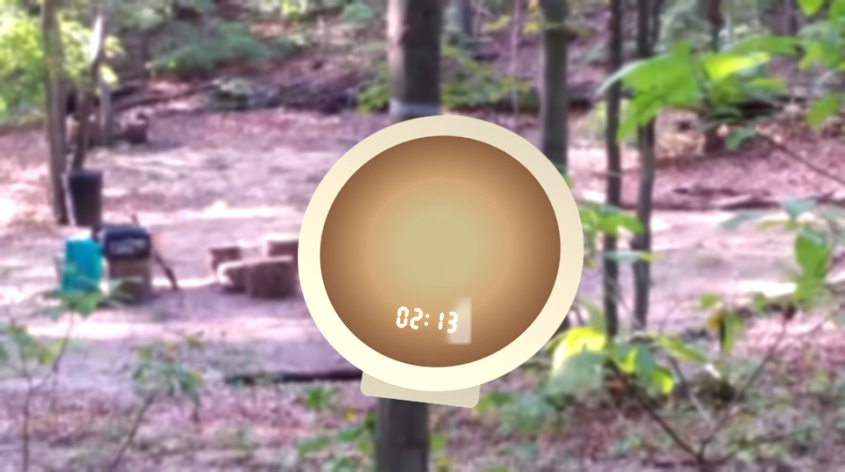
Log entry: 2:13
